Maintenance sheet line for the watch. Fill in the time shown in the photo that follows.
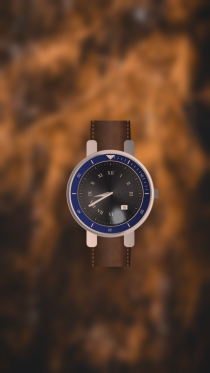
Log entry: 8:40
